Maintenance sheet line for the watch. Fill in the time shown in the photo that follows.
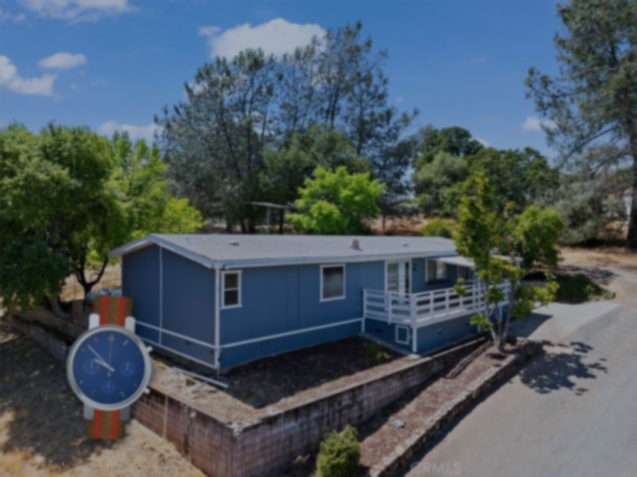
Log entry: 9:52
